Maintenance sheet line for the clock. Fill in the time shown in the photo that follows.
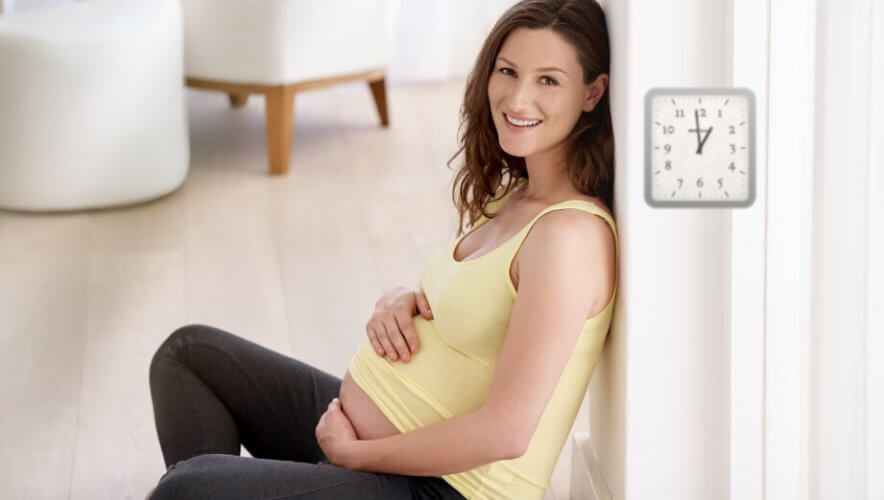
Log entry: 12:59
